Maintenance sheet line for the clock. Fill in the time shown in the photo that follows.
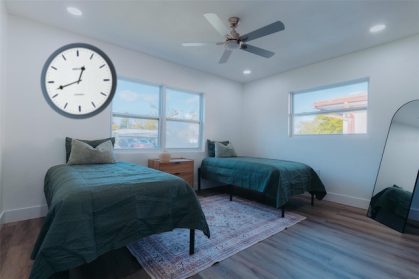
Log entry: 12:42
